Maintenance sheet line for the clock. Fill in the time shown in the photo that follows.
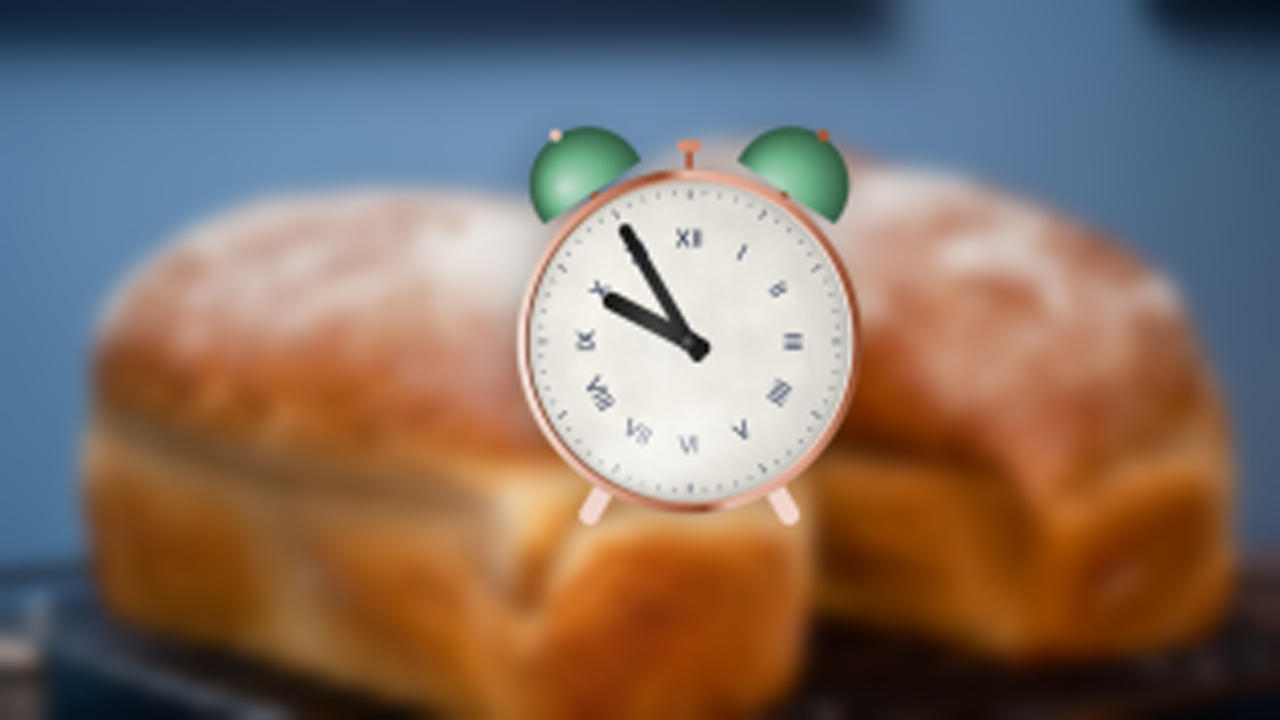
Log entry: 9:55
